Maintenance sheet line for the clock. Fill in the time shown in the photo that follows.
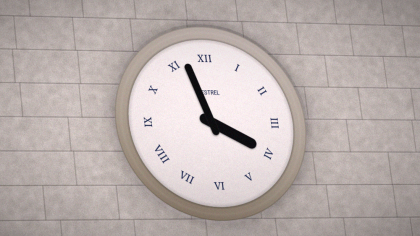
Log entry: 3:57
